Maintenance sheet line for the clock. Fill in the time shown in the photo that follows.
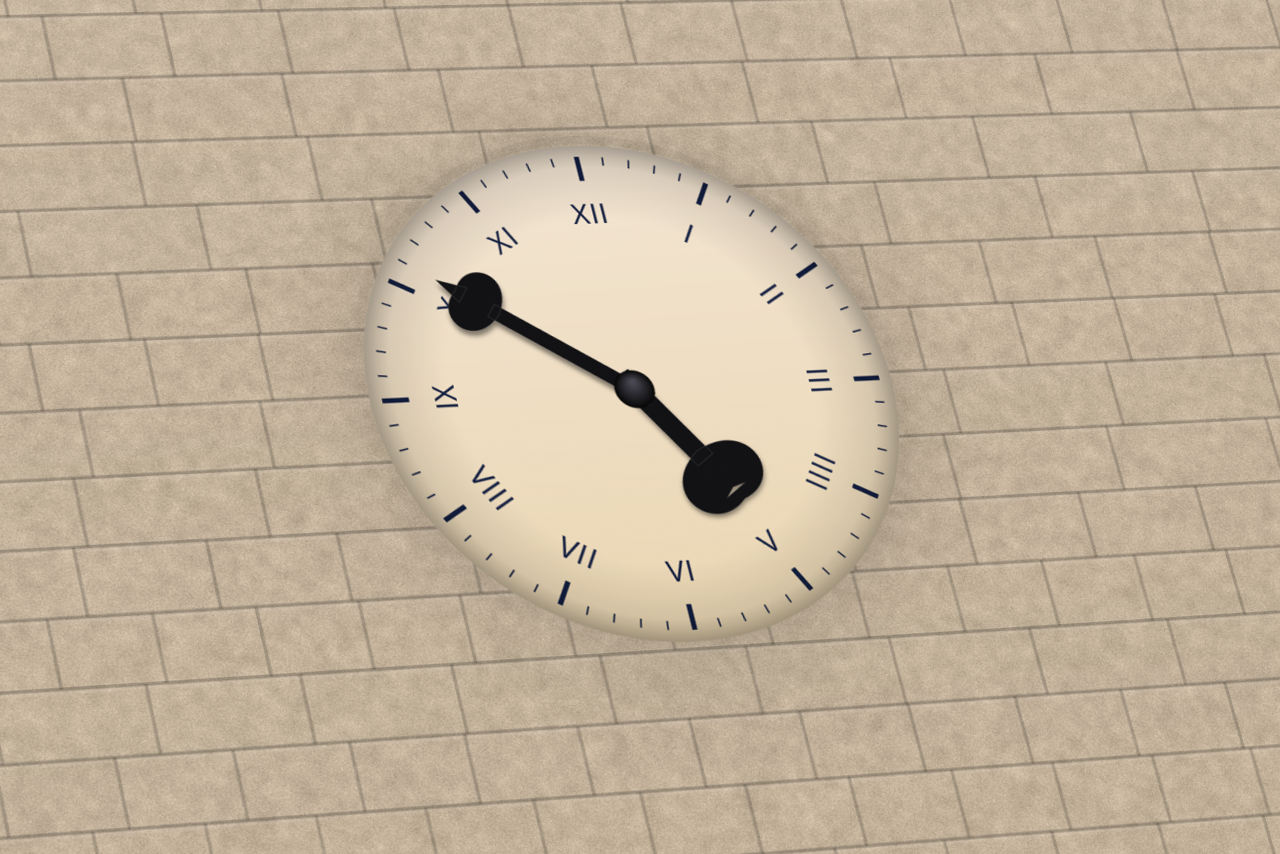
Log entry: 4:51
